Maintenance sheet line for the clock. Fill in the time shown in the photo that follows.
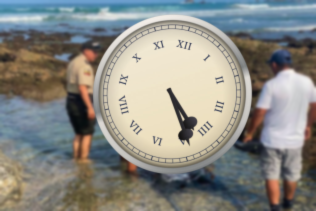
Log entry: 4:24
